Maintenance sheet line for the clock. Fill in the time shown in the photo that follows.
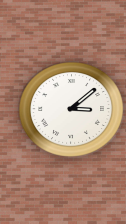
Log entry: 3:08
